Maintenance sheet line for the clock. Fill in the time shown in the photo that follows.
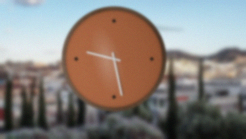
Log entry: 9:28
